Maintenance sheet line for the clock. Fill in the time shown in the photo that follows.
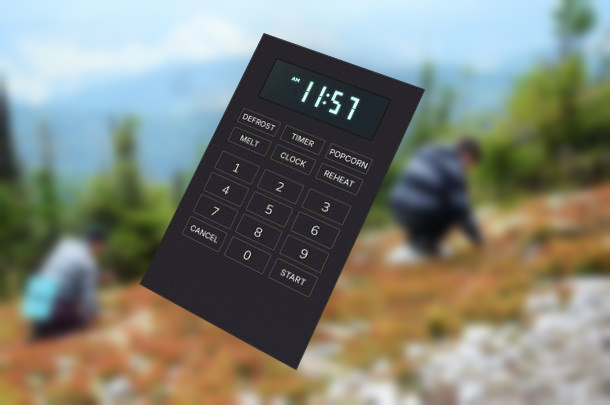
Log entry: 11:57
